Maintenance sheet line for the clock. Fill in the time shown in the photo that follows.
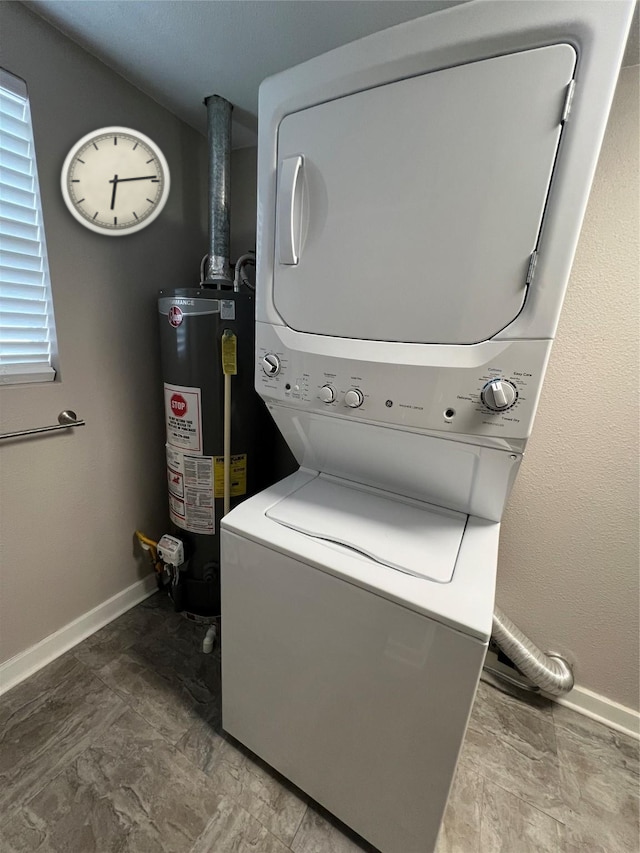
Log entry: 6:14
